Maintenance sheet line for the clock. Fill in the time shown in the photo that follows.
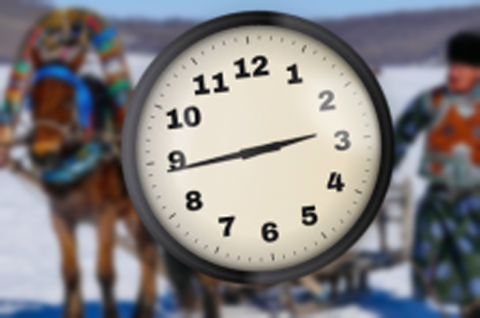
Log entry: 2:44
